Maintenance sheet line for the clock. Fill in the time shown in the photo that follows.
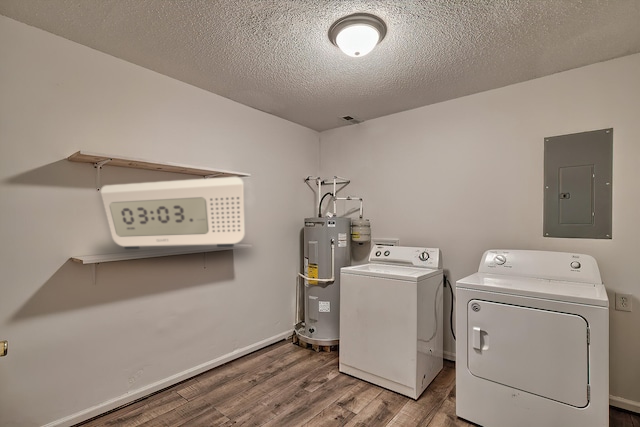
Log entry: 3:03
